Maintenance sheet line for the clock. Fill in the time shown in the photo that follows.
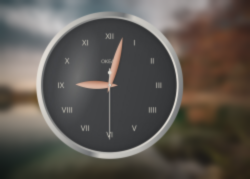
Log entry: 9:02:30
